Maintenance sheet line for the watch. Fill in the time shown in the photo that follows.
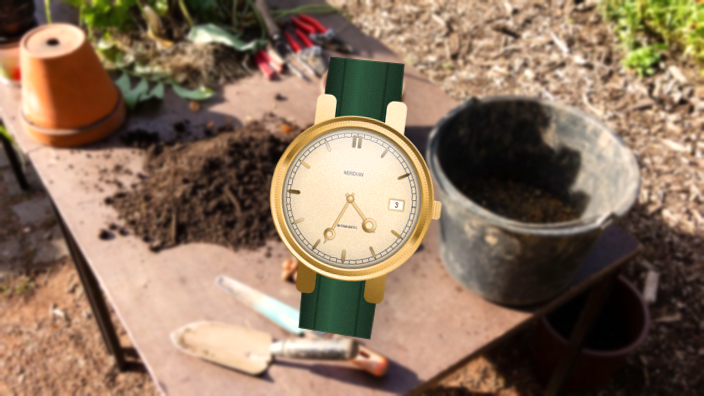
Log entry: 4:34
